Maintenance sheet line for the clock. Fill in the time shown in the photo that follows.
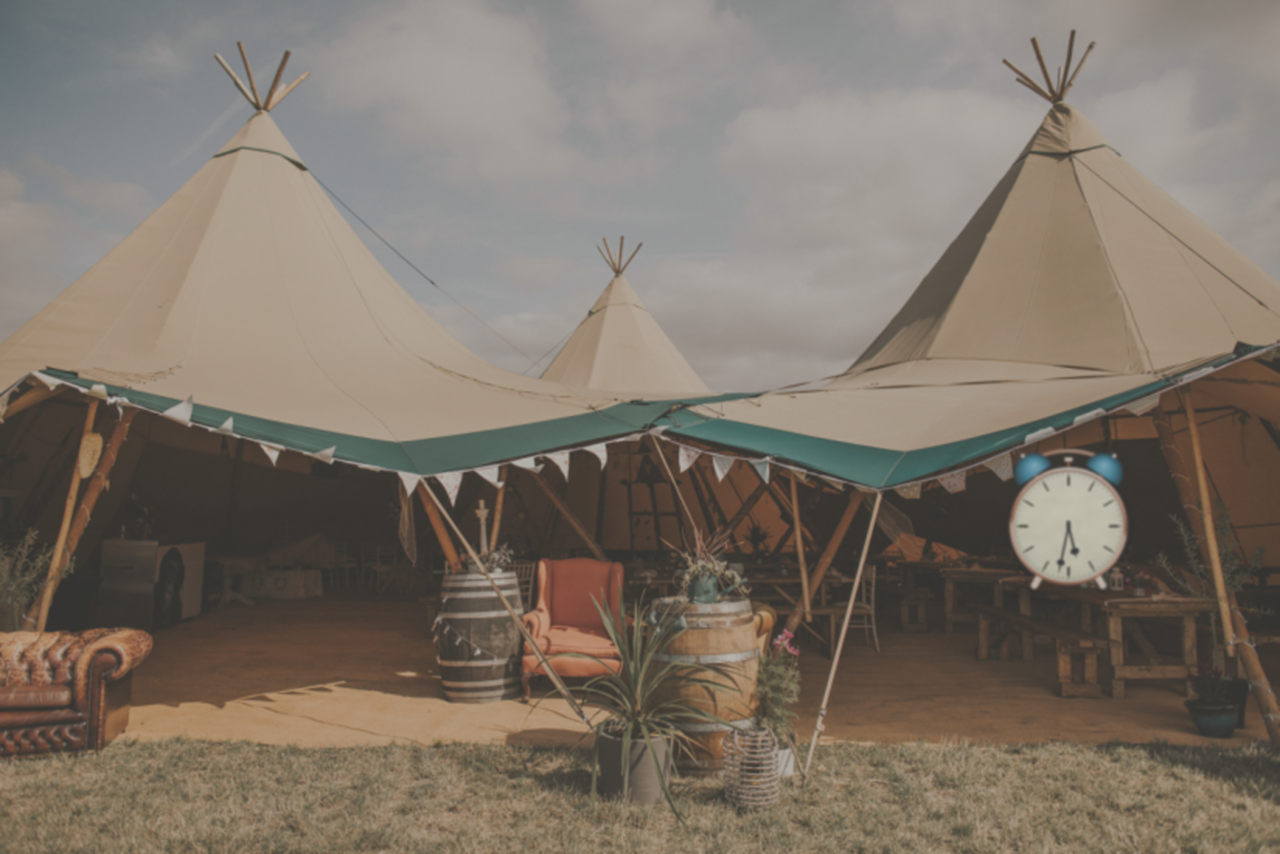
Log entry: 5:32
